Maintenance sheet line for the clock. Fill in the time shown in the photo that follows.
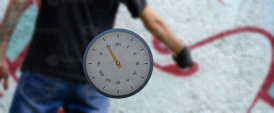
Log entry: 10:55
